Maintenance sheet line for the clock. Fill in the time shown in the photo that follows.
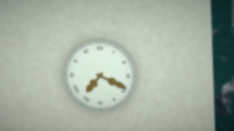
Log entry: 7:19
